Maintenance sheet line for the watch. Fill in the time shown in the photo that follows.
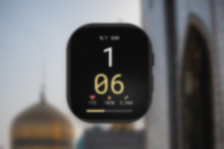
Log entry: 1:06
